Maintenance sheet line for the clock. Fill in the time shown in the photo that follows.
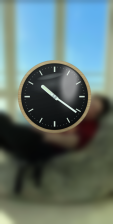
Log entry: 10:21
